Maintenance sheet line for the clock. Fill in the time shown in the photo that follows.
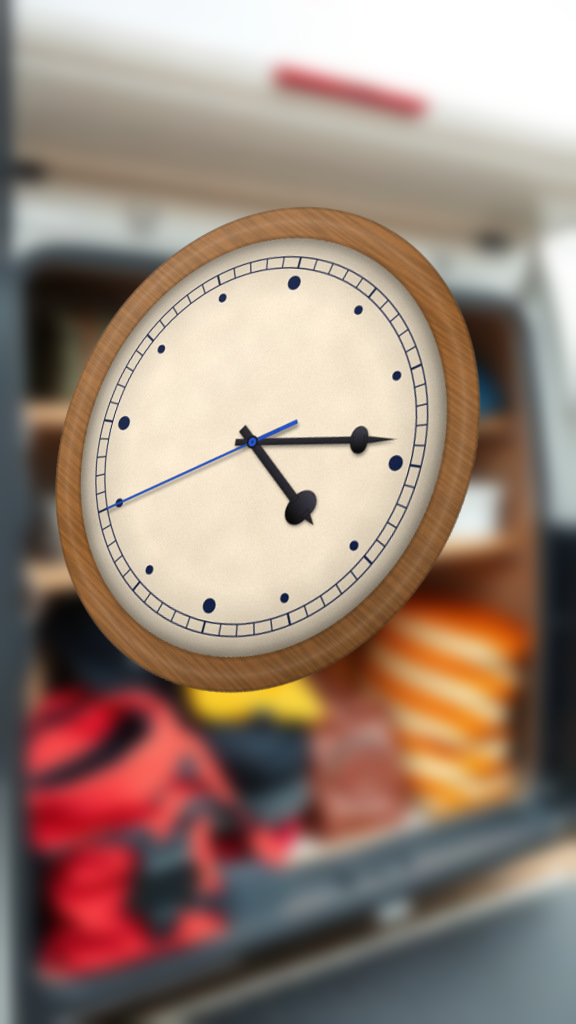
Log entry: 4:13:40
